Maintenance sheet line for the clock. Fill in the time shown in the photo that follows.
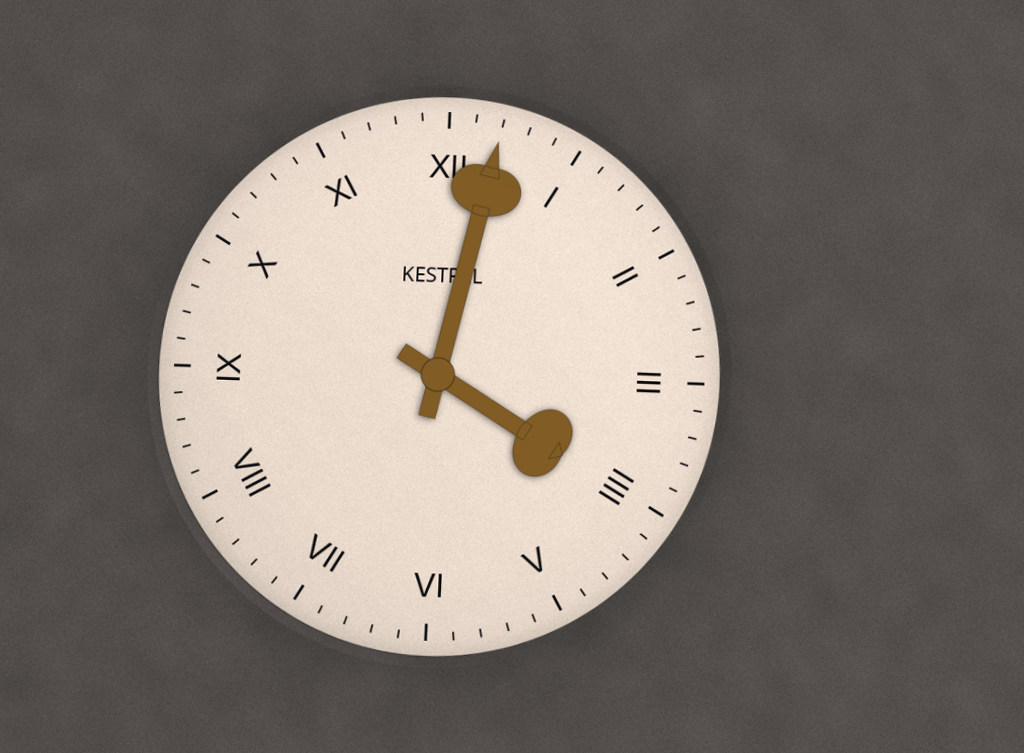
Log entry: 4:02
